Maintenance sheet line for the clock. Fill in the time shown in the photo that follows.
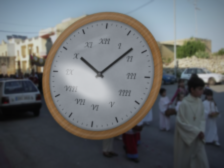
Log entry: 10:08
